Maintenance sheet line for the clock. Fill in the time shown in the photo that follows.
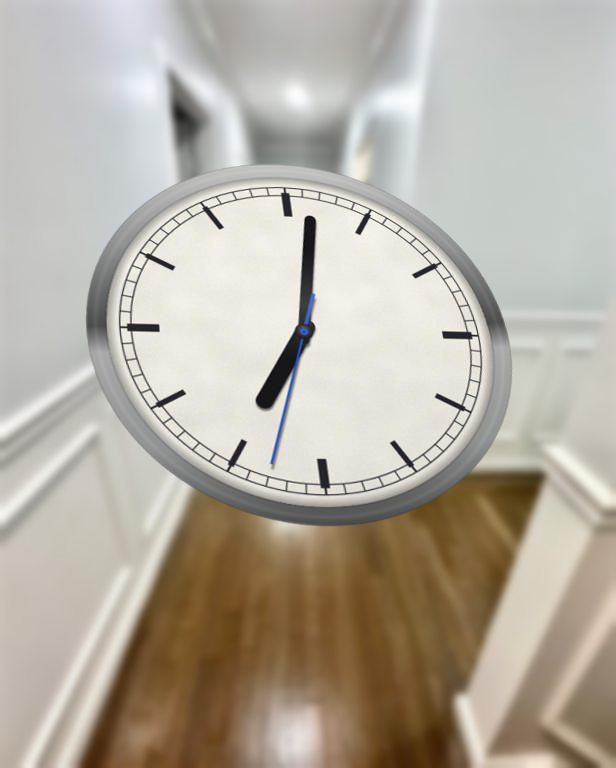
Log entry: 7:01:33
